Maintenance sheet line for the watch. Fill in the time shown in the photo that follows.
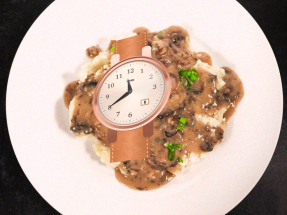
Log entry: 11:40
